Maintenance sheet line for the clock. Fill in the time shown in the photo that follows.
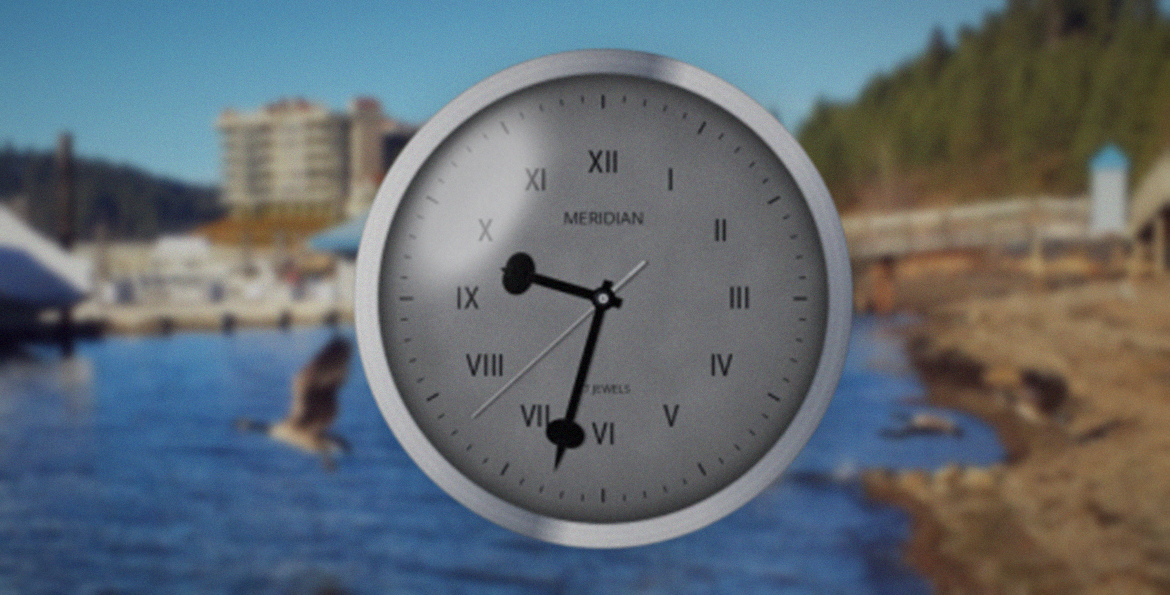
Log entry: 9:32:38
